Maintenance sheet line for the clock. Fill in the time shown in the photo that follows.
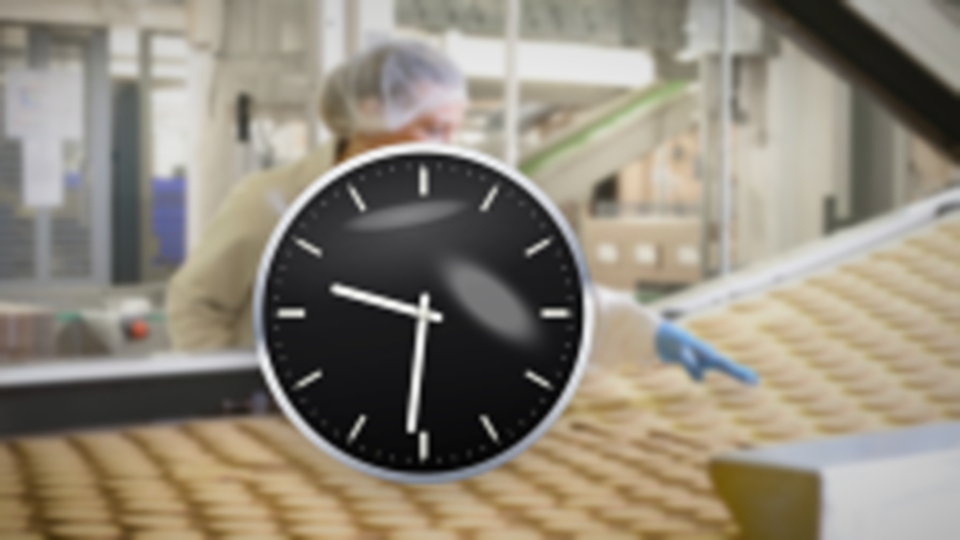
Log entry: 9:31
